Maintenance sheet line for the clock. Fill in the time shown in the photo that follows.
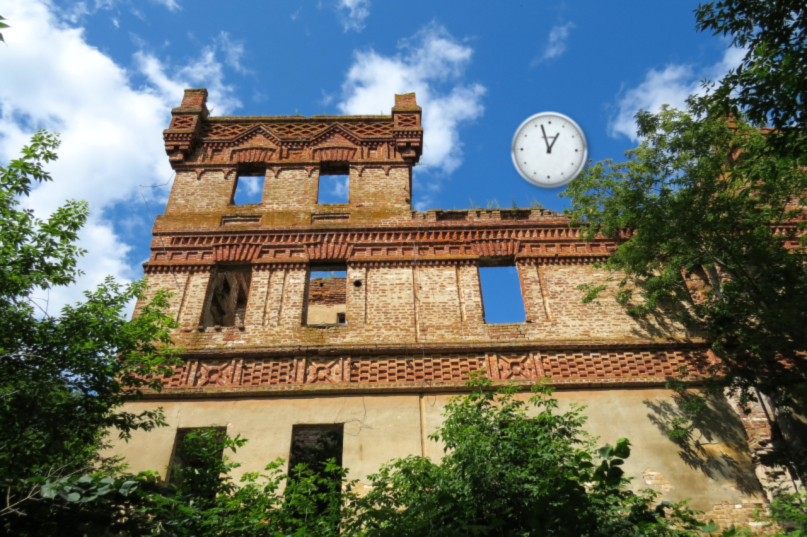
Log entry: 12:57
